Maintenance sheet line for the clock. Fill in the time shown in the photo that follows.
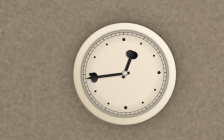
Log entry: 12:44
